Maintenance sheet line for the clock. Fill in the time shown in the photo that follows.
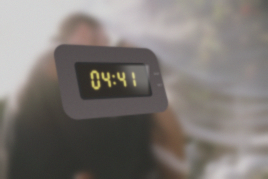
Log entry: 4:41
